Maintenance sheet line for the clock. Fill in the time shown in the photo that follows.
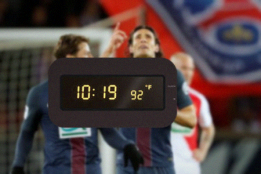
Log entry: 10:19
